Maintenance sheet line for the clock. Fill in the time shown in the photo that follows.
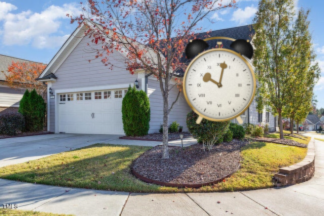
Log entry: 10:02
